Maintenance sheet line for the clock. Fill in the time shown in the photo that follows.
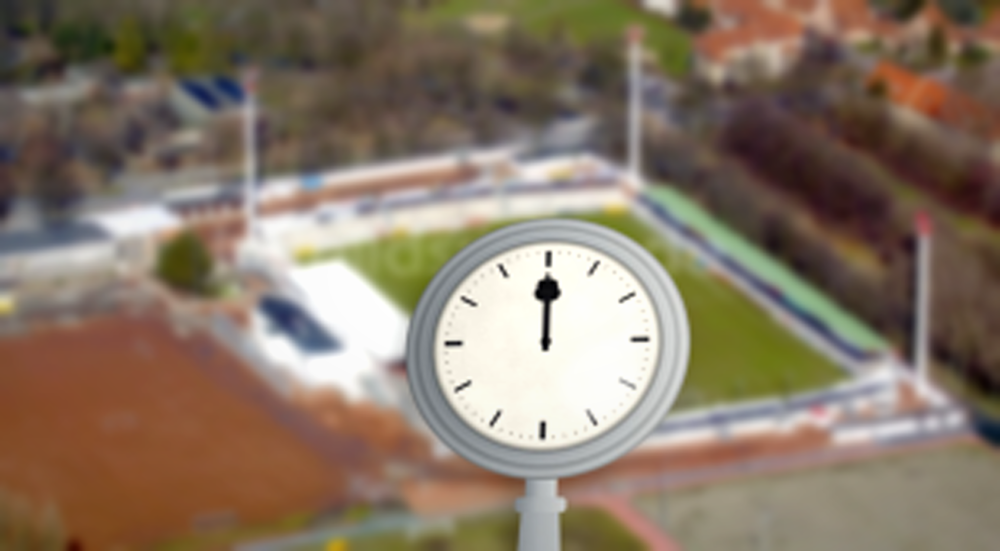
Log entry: 12:00
